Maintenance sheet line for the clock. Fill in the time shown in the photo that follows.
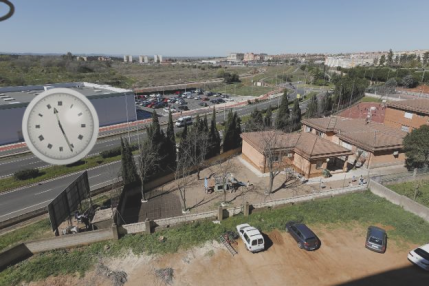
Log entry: 11:26
